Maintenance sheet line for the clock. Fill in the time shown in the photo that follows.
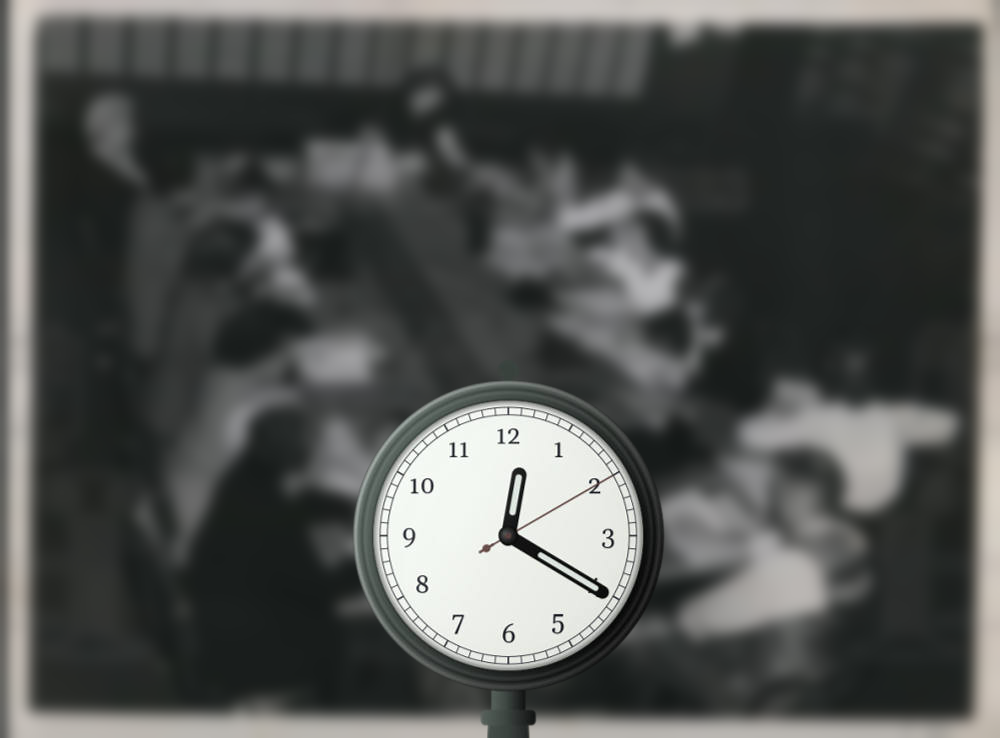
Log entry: 12:20:10
